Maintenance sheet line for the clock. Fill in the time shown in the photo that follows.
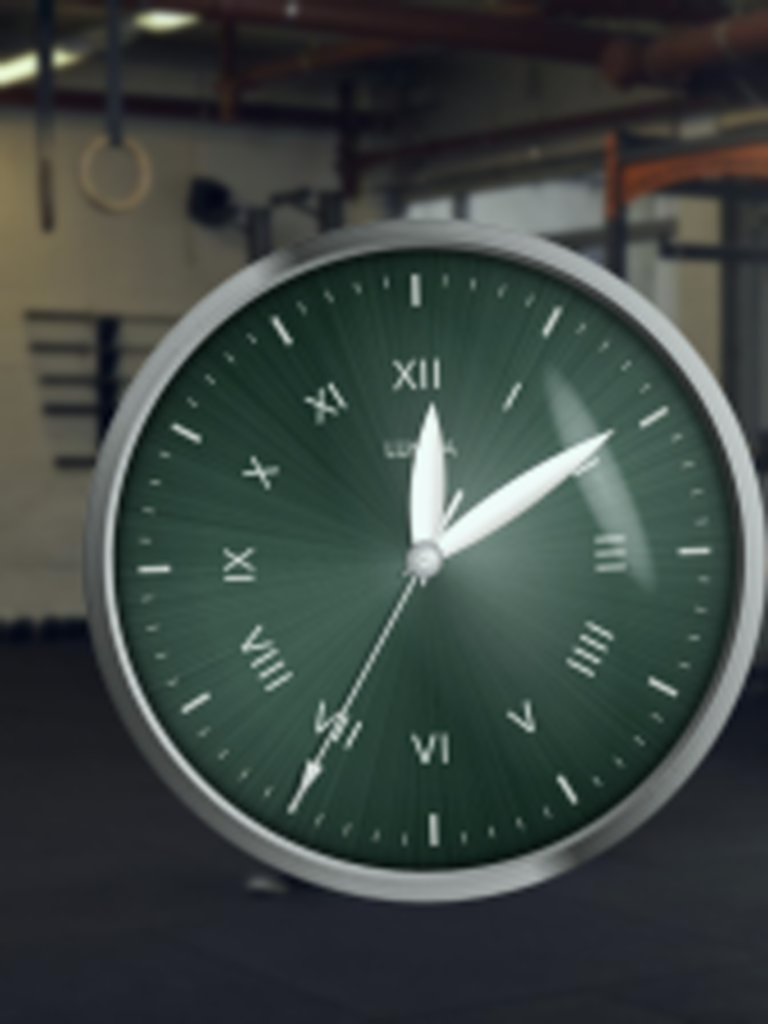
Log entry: 12:09:35
